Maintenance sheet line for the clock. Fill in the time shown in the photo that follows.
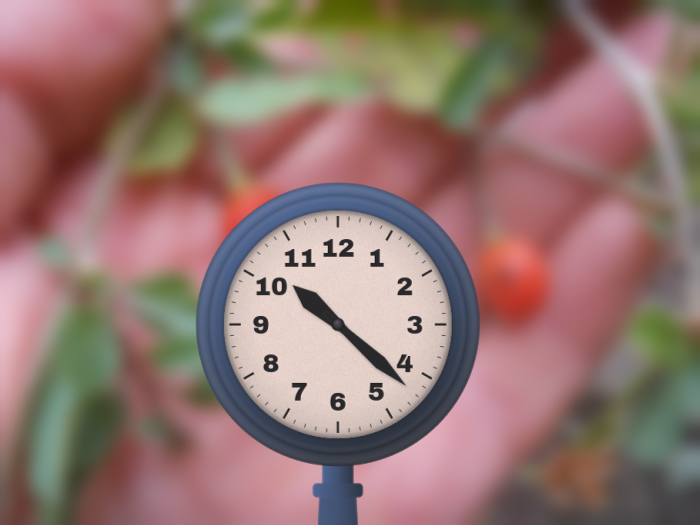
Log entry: 10:22
